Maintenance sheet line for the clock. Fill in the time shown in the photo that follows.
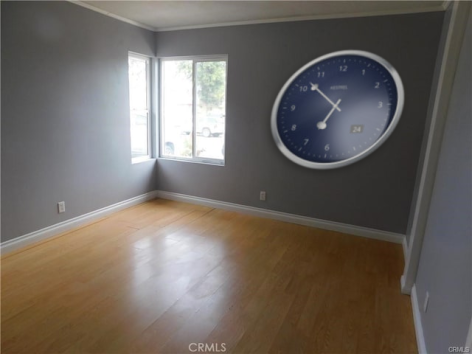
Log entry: 6:52
